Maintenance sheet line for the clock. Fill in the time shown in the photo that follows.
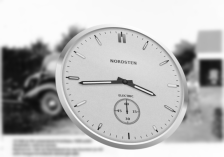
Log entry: 3:44
